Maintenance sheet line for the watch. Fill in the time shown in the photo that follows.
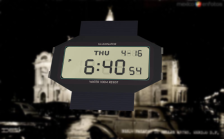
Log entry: 6:40:54
